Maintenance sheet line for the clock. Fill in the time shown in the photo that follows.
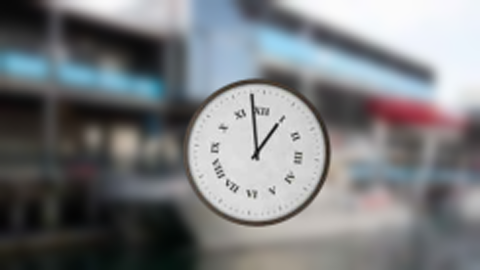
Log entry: 12:58
